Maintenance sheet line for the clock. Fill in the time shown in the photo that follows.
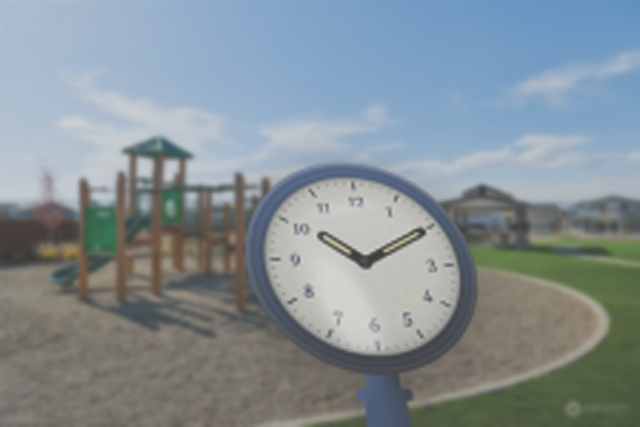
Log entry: 10:10
